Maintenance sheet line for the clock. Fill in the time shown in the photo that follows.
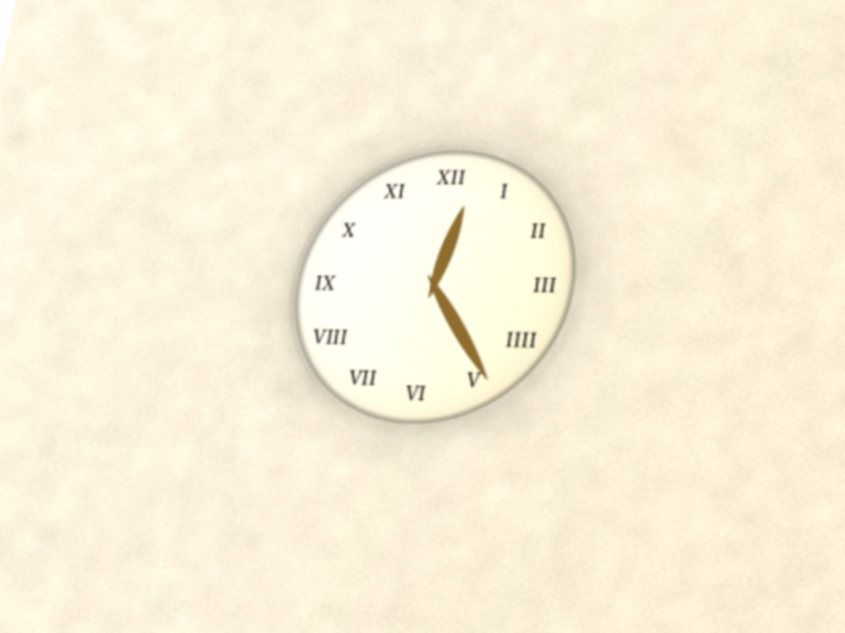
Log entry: 12:24
